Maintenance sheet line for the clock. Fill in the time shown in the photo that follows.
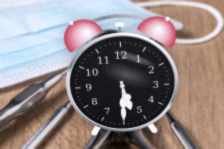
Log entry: 5:30
